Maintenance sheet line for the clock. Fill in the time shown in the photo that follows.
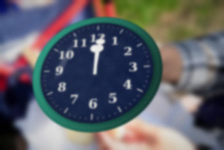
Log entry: 12:01
